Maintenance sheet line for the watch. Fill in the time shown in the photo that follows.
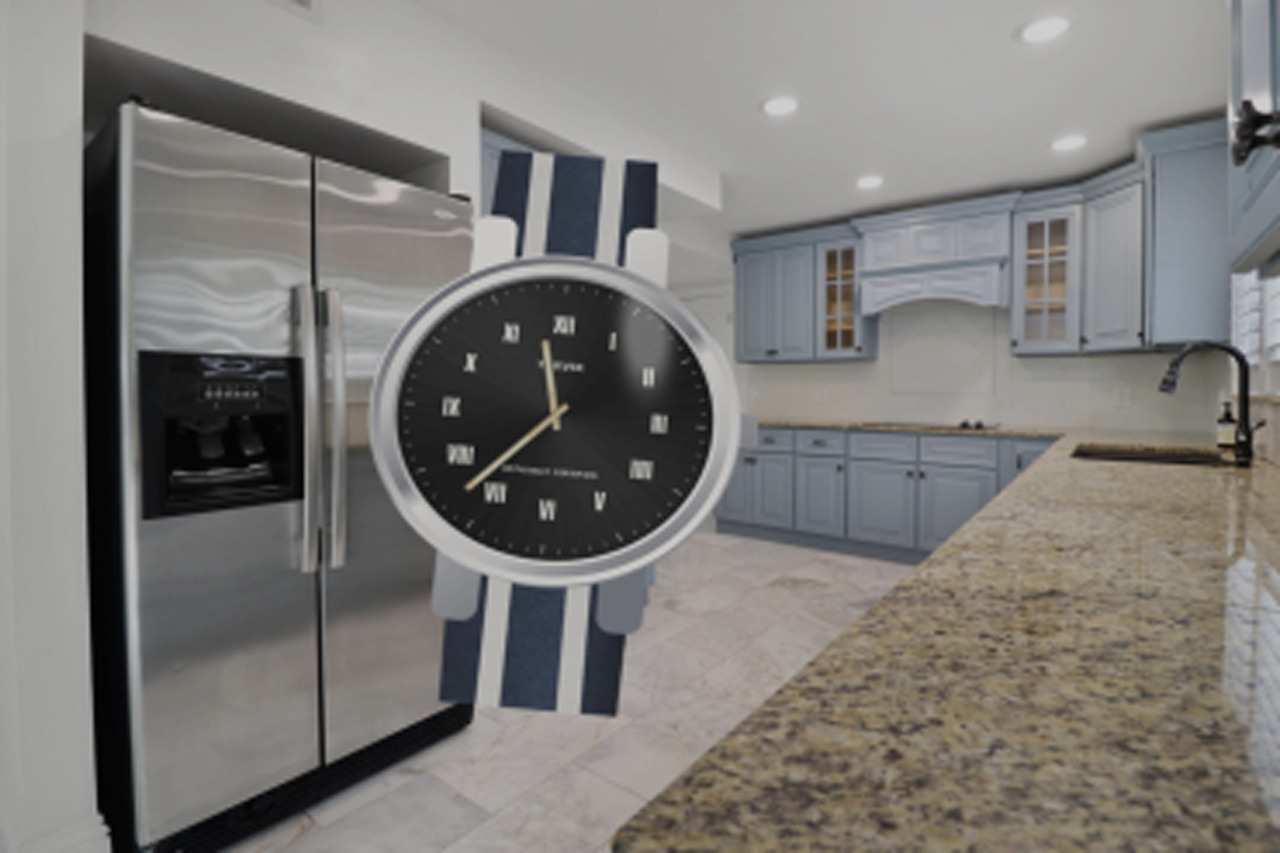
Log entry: 11:37
